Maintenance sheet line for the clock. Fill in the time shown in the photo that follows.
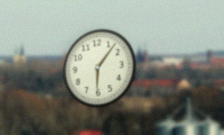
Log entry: 6:07
